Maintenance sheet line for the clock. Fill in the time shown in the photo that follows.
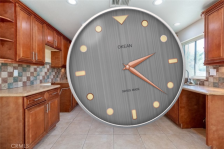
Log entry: 2:22
